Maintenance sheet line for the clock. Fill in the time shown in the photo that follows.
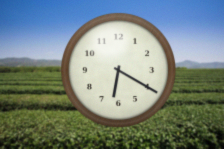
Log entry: 6:20
